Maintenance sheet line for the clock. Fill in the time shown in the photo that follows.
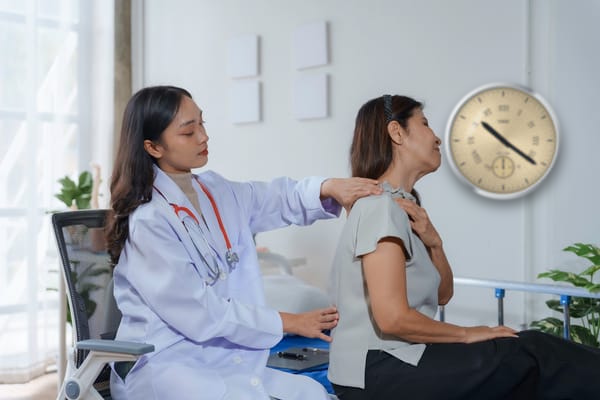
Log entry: 10:21
